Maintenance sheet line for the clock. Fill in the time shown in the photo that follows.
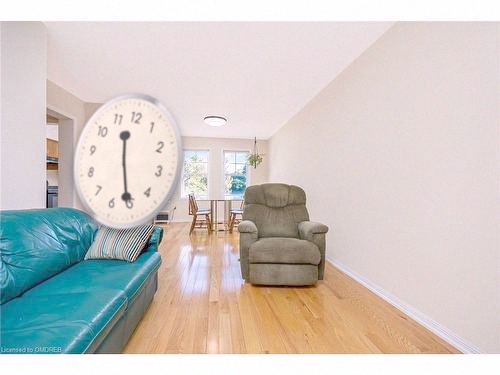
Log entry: 11:26
